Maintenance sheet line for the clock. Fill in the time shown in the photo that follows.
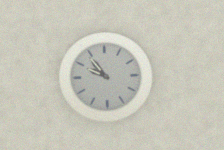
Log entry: 9:54
